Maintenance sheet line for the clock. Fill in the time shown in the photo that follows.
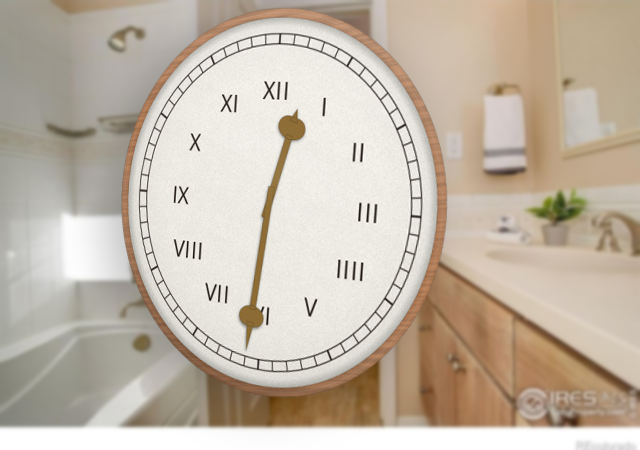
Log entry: 12:31
